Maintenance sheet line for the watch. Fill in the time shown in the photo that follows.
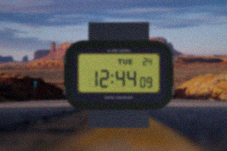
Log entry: 12:44:09
